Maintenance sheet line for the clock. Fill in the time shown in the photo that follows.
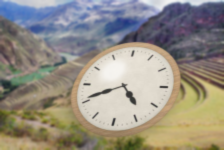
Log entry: 4:41
